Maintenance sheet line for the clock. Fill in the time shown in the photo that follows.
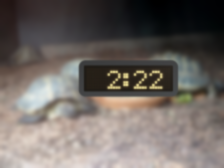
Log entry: 2:22
